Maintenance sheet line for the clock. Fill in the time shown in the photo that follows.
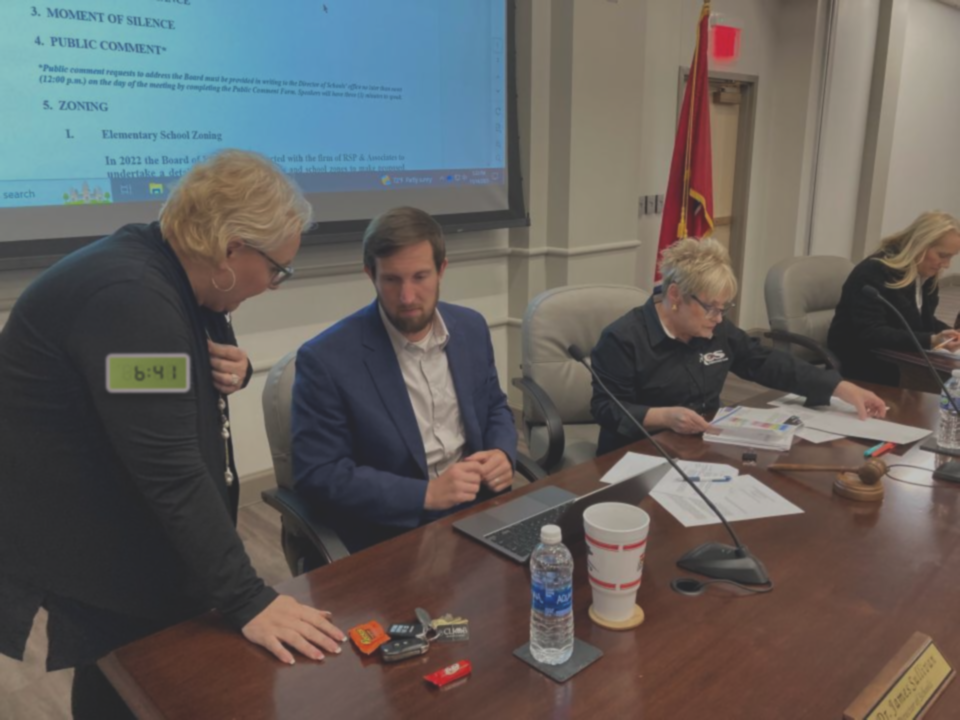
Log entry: 6:41
